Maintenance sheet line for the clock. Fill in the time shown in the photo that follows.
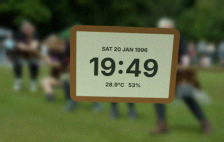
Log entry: 19:49
